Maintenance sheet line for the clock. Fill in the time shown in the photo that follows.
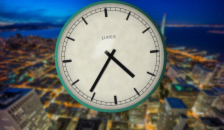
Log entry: 4:36
